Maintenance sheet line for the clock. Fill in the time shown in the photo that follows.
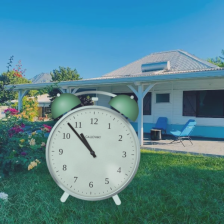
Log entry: 10:53
